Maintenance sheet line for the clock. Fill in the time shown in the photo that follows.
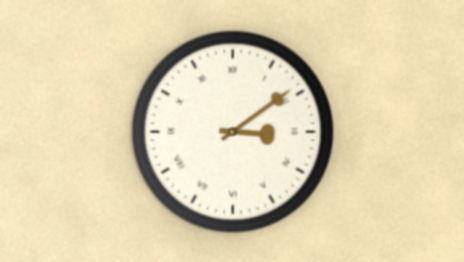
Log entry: 3:09
